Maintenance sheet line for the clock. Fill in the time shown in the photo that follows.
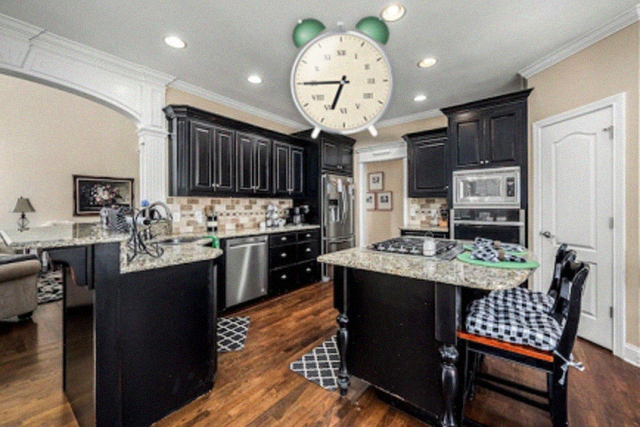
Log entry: 6:45
